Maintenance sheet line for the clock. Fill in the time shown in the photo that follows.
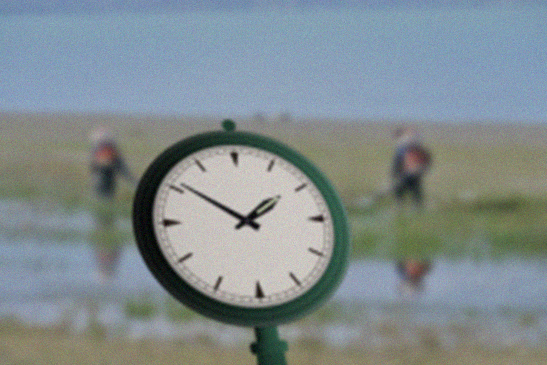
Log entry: 1:51
